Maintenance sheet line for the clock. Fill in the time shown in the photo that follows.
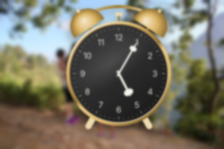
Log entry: 5:05
